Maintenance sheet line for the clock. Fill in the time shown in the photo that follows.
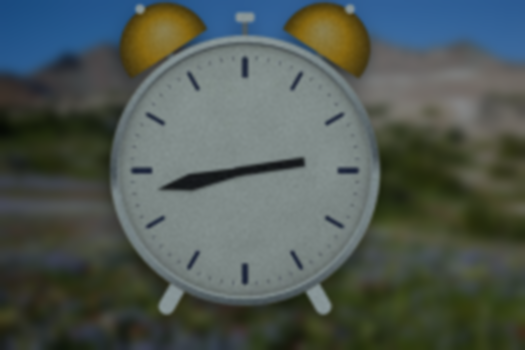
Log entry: 2:43
